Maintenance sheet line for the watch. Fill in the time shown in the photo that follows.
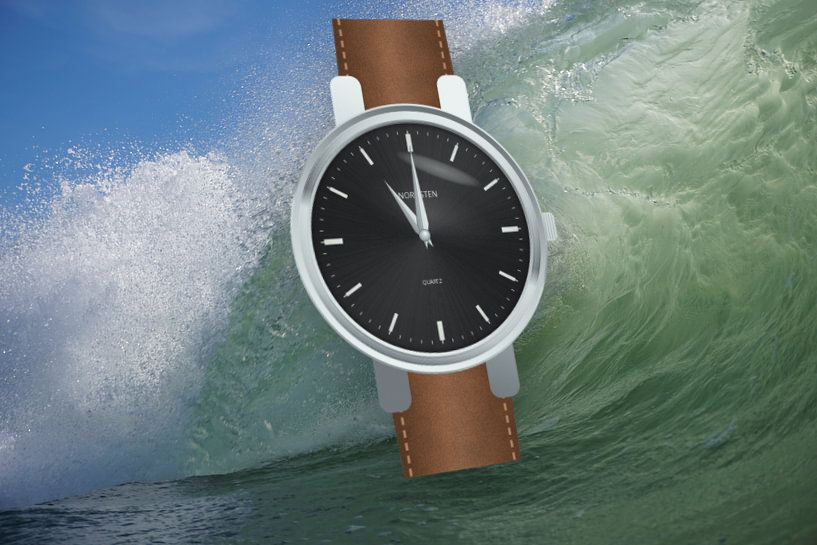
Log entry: 11:00
